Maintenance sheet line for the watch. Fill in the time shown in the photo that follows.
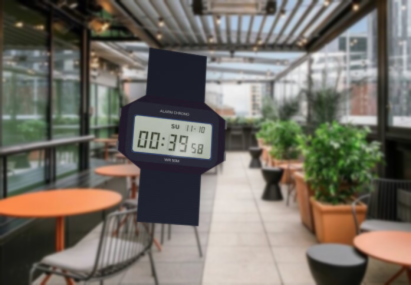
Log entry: 0:39:58
